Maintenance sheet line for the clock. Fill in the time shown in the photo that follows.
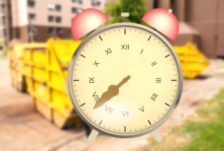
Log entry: 7:38
